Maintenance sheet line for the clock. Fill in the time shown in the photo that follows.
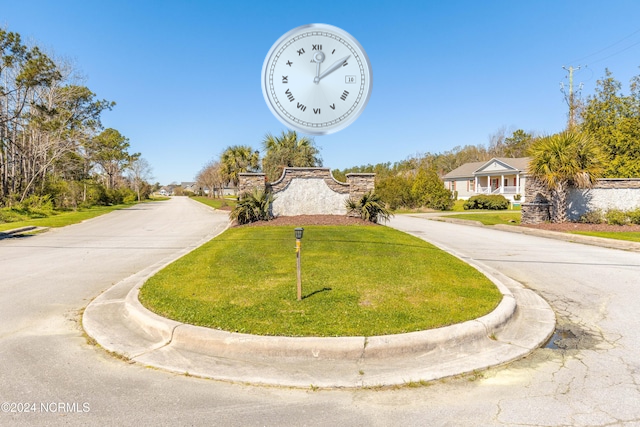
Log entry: 12:09
